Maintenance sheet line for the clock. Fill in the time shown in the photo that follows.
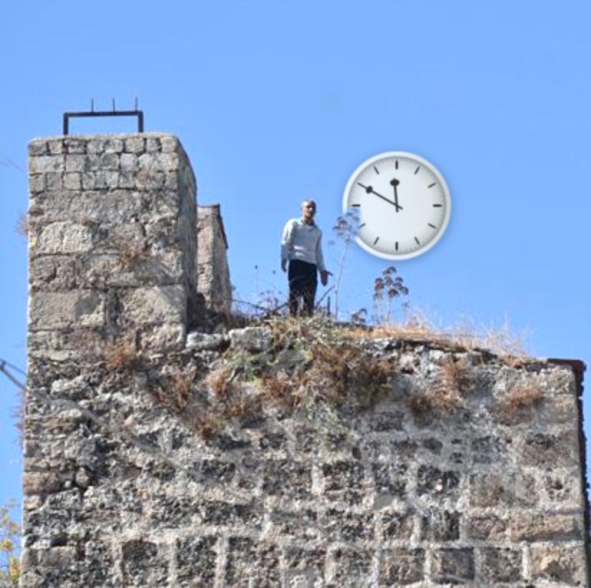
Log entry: 11:50
